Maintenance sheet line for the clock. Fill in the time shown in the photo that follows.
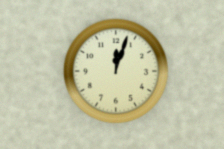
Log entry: 12:03
